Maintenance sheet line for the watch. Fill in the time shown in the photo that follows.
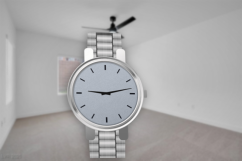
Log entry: 9:13
